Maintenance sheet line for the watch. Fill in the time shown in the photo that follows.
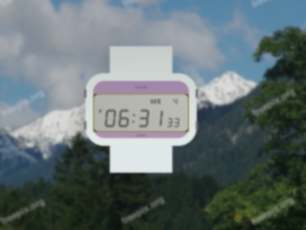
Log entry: 6:31
